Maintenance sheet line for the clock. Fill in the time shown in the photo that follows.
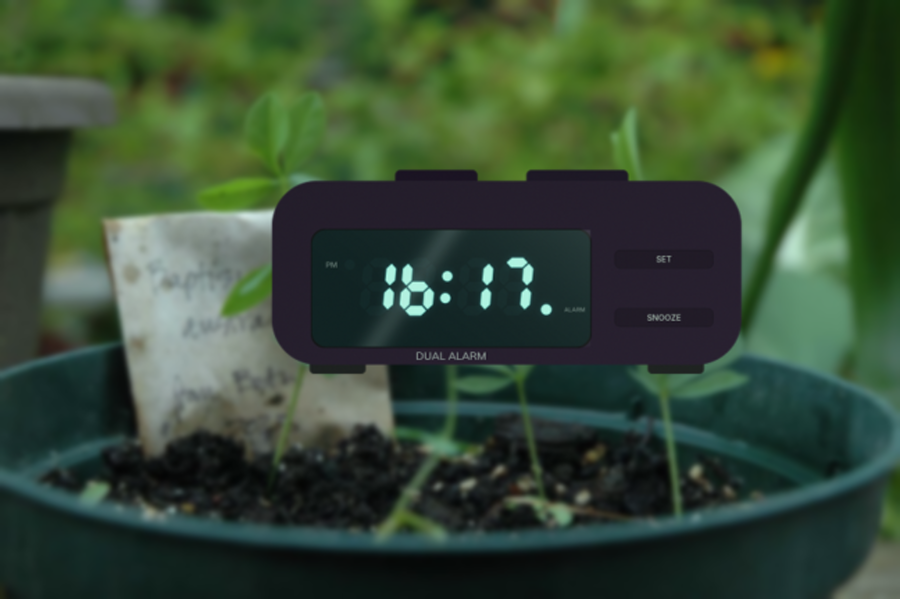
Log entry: 16:17
